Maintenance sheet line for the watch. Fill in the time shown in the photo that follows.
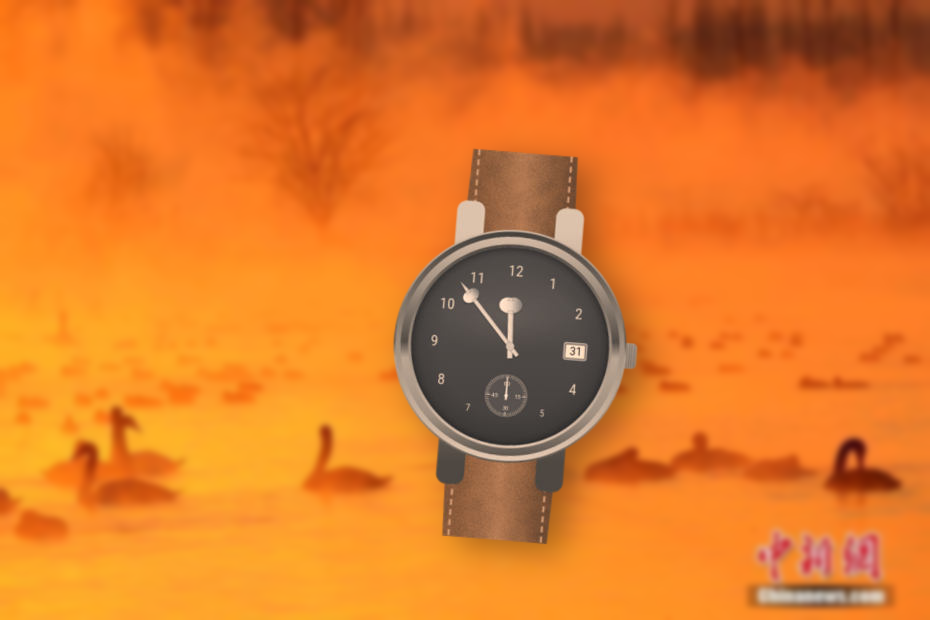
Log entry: 11:53
